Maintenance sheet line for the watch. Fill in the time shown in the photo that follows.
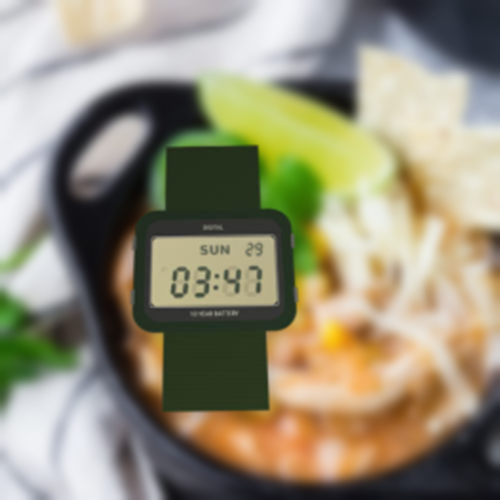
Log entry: 3:47
